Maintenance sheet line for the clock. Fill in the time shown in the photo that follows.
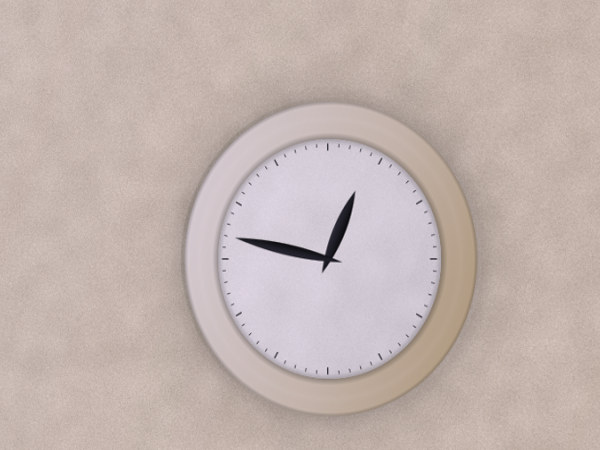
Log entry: 12:47
